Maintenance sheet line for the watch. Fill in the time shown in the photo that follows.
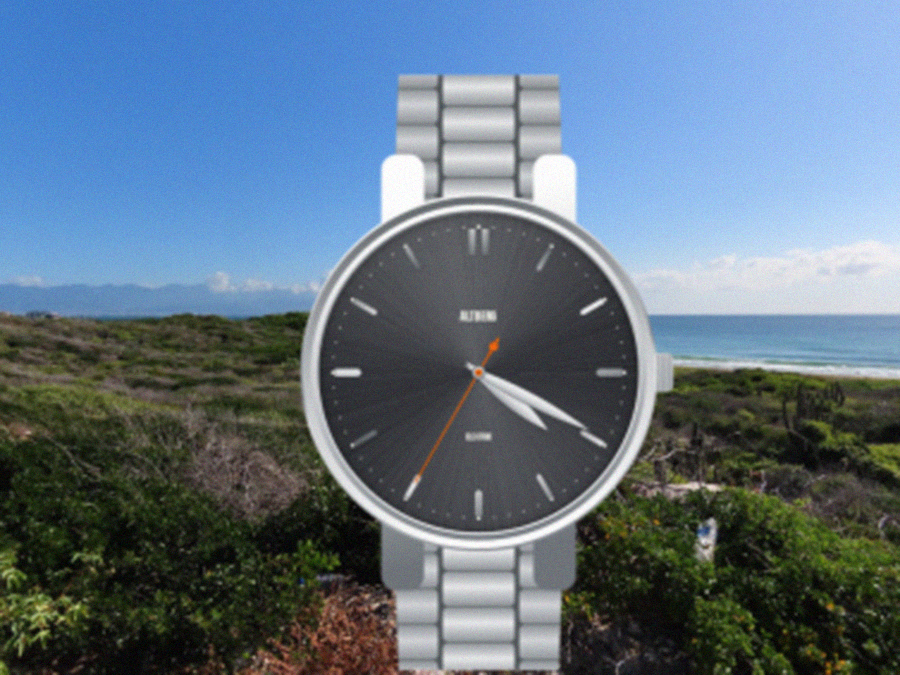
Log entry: 4:19:35
